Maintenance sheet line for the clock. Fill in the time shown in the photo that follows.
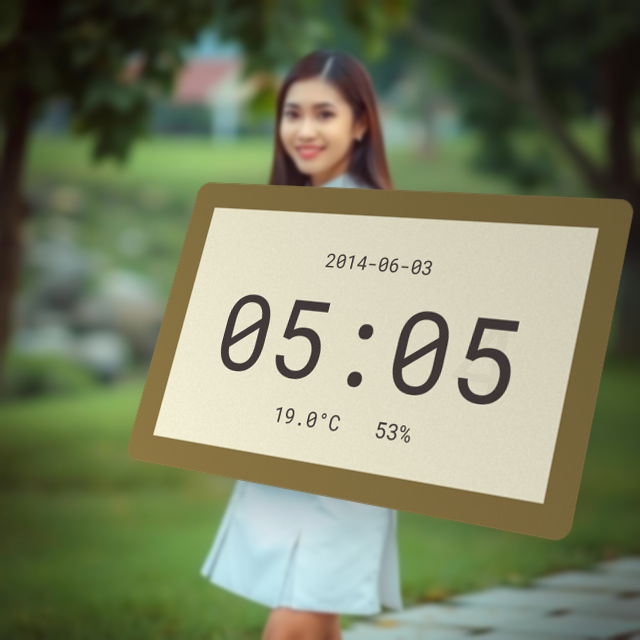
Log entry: 5:05
